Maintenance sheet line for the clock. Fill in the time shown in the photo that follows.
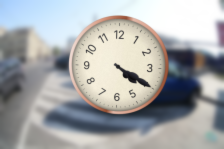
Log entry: 4:20
